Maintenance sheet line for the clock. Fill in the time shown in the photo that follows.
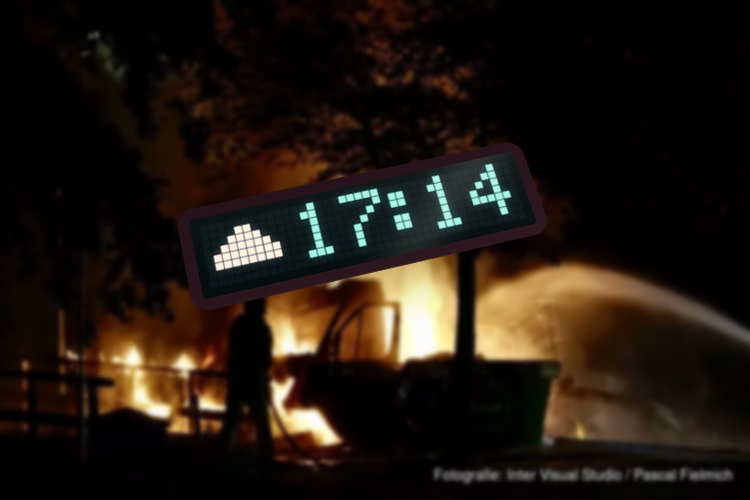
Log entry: 17:14
